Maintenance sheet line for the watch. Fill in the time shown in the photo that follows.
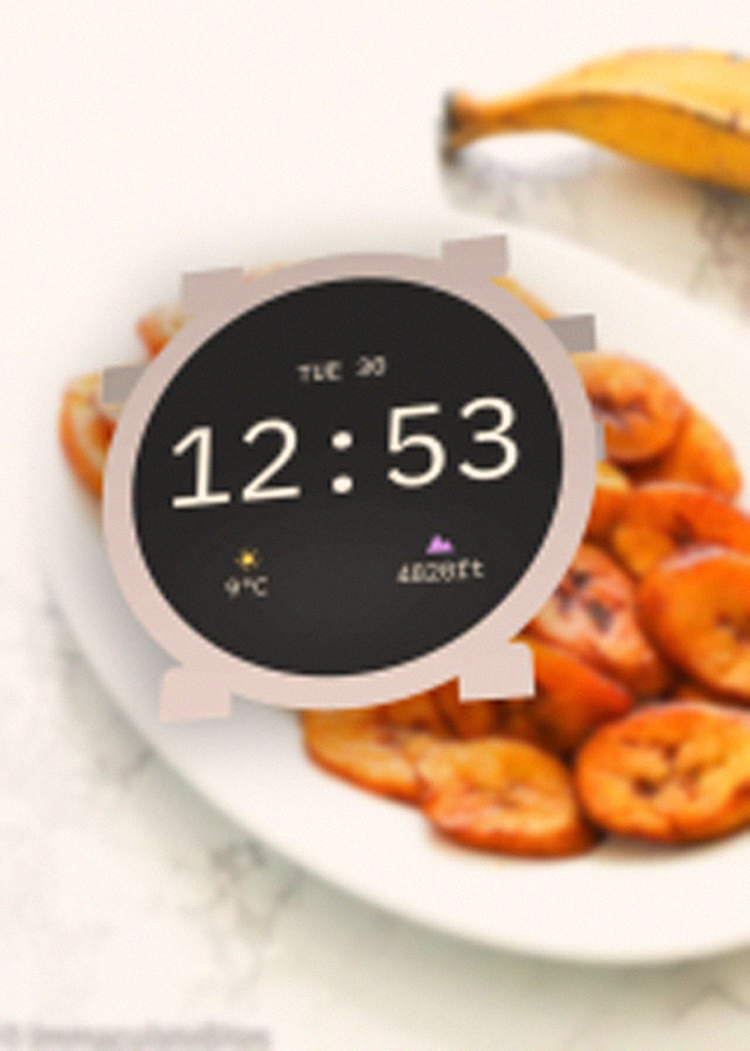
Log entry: 12:53
